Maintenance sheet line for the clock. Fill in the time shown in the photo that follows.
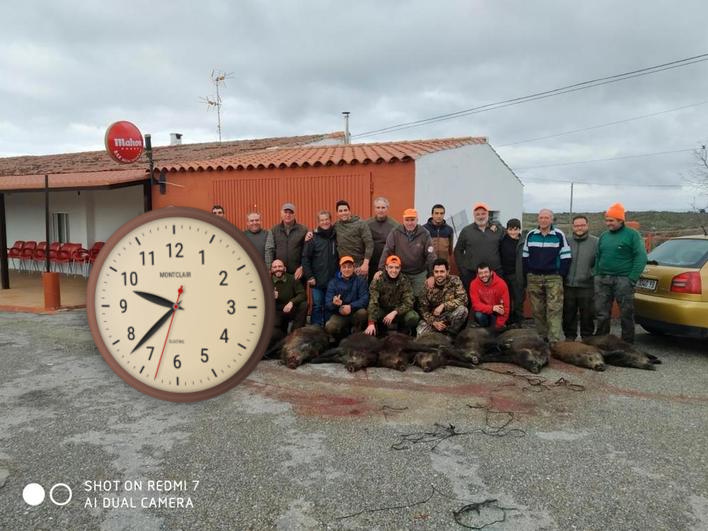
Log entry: 9:37:33
